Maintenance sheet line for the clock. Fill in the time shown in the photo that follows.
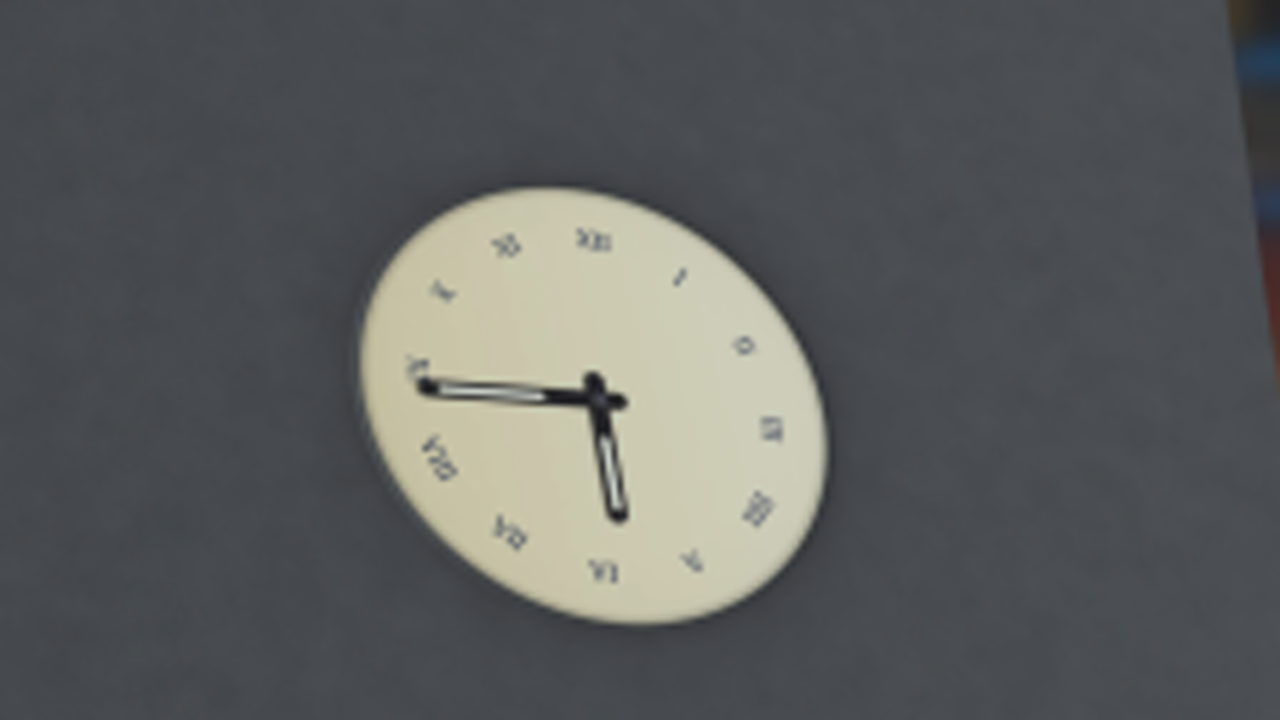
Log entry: 5:44
